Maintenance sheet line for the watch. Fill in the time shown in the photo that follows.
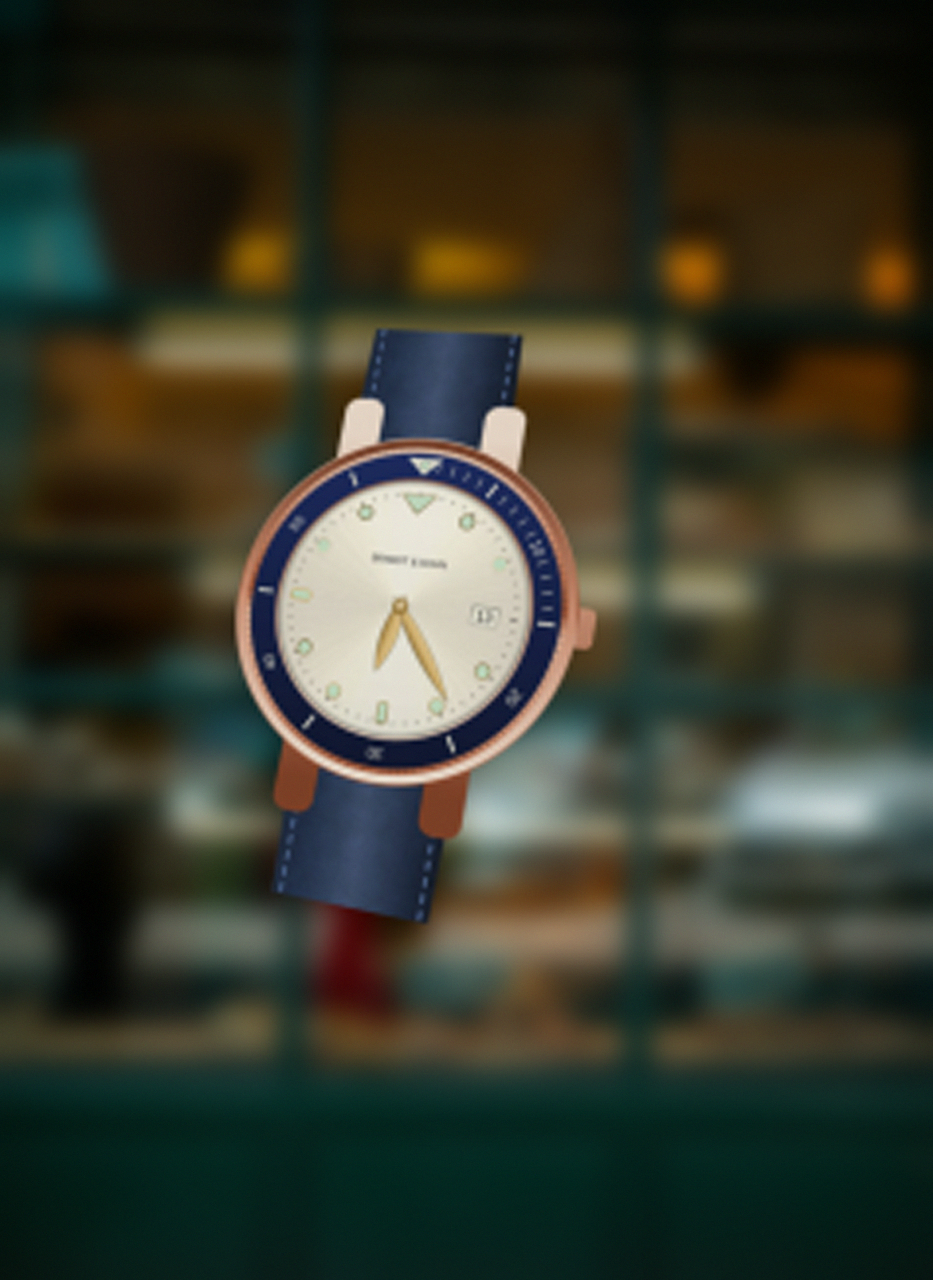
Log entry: 6:24
